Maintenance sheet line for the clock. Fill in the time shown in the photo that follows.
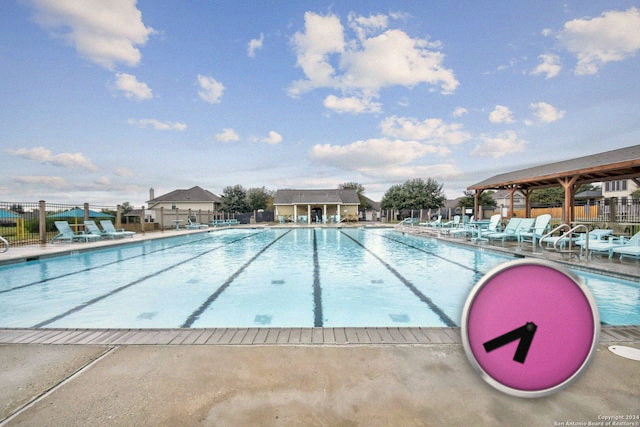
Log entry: 6:41
